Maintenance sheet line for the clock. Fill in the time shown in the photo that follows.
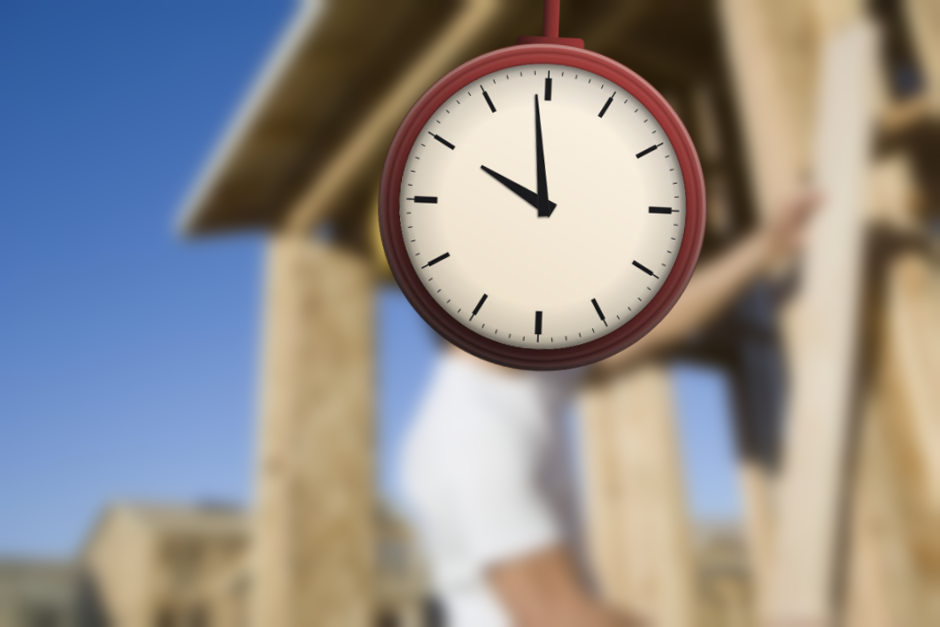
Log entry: 9:59
